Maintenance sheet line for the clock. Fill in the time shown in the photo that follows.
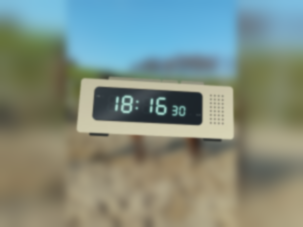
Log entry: 18:16
